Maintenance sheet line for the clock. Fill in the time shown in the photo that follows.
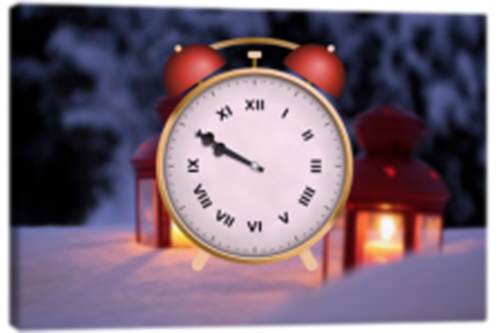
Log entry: 9:50
